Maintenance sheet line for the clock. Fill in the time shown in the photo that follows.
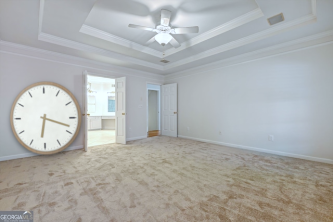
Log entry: 6:18
